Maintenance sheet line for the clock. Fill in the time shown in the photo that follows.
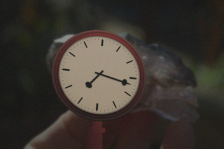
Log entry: 7:17
